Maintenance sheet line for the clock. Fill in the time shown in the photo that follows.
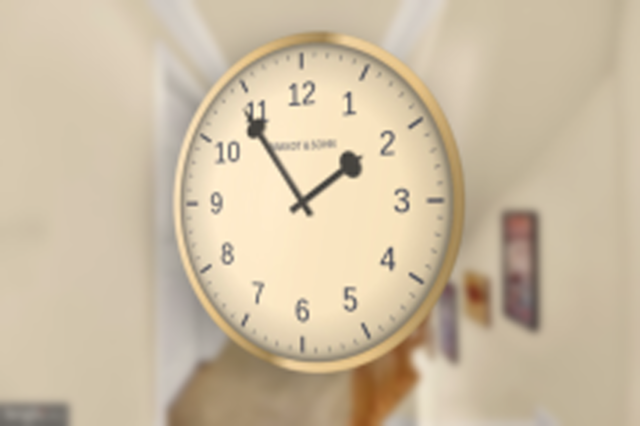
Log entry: 1:54
